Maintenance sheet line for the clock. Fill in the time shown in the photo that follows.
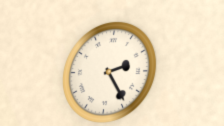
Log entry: 2:24
